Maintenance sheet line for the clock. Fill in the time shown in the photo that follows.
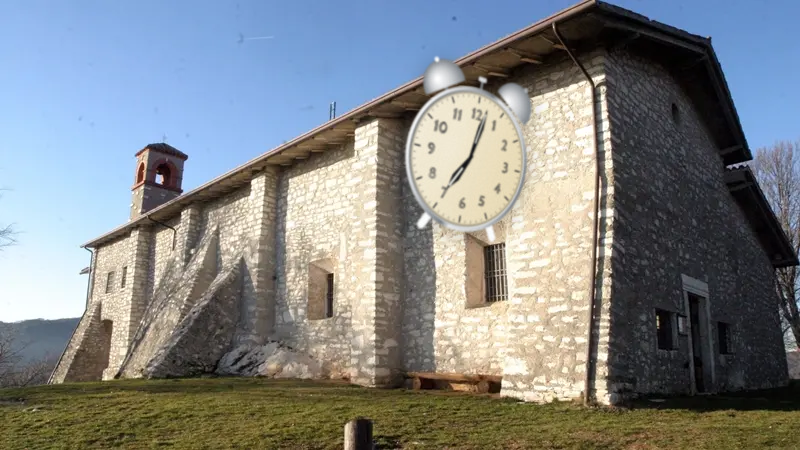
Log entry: 7:02
